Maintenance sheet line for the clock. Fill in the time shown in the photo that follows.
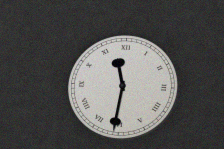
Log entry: 11:31
